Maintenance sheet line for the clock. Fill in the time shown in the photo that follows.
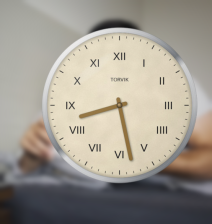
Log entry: 8:28
